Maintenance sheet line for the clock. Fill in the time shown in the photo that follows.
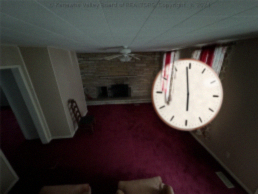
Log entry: 5:59
